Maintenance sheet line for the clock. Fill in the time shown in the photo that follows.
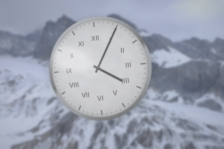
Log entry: 4:05
